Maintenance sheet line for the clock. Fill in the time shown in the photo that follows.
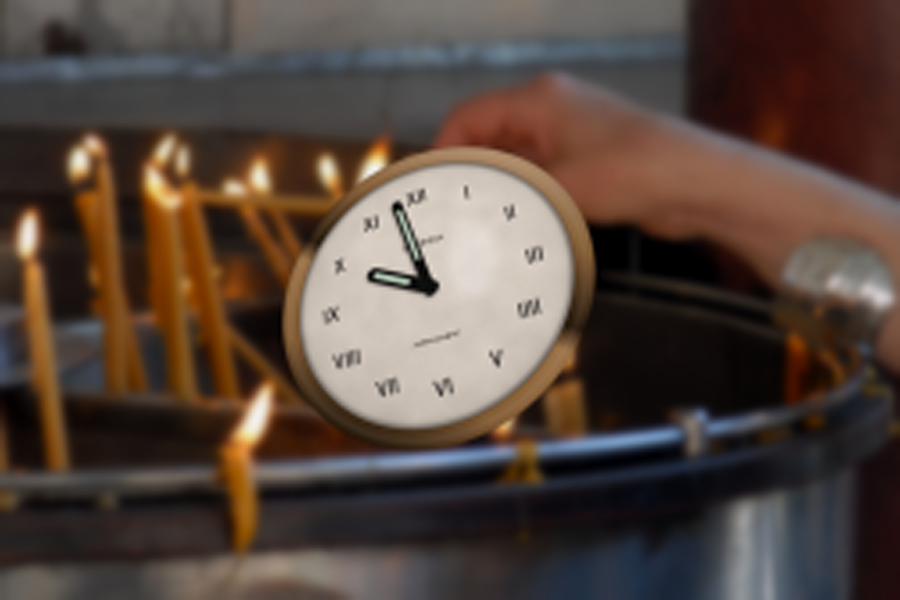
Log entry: 9:58
